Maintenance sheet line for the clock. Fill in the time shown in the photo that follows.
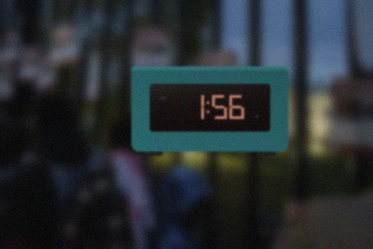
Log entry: 1:56
